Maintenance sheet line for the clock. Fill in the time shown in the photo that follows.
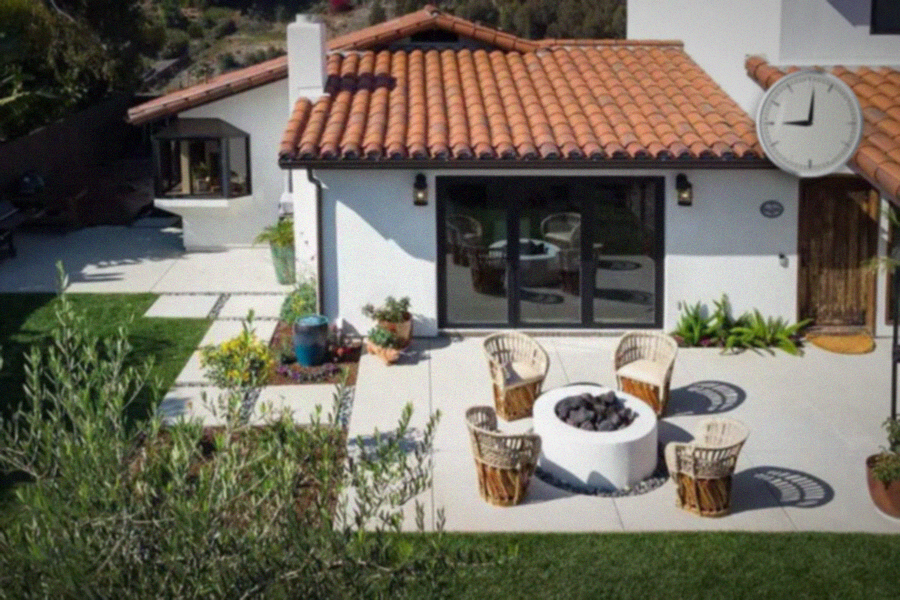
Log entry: 9:01
